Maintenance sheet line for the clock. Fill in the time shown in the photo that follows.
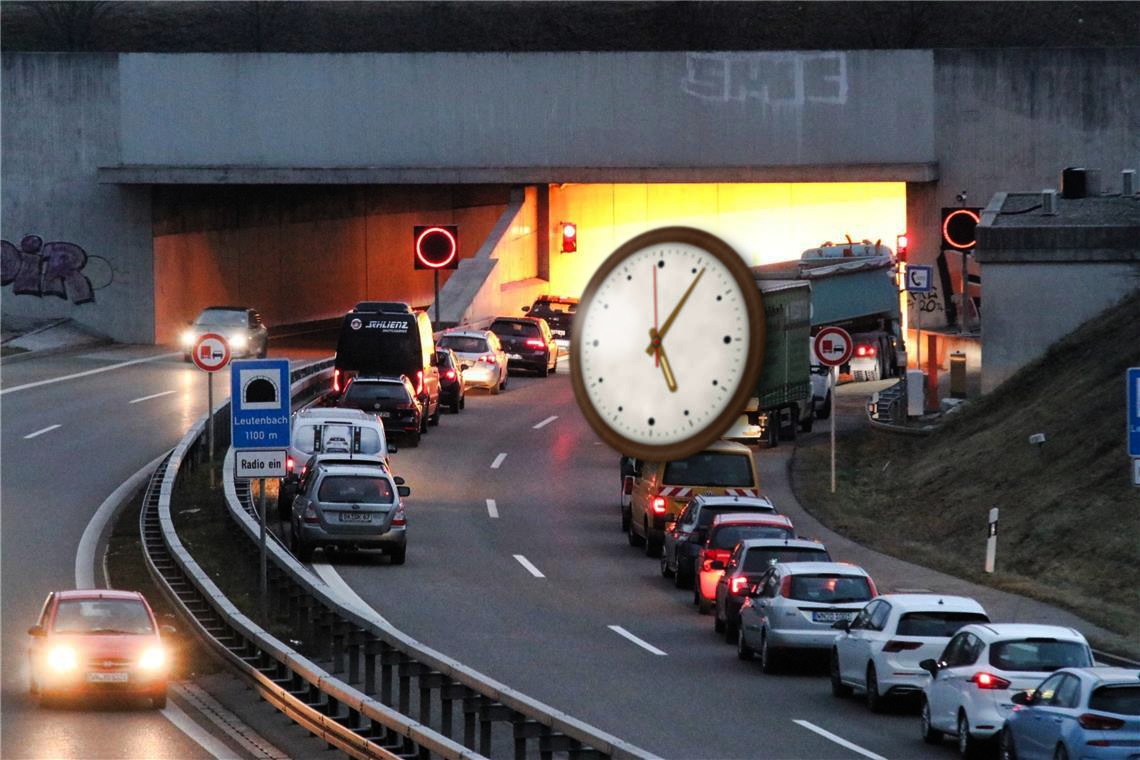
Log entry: 5:05:59
